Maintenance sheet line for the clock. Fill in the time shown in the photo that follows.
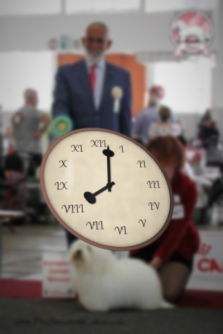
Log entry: 8:02
